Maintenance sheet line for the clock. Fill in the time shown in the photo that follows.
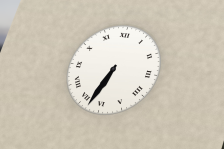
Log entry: 6:33
